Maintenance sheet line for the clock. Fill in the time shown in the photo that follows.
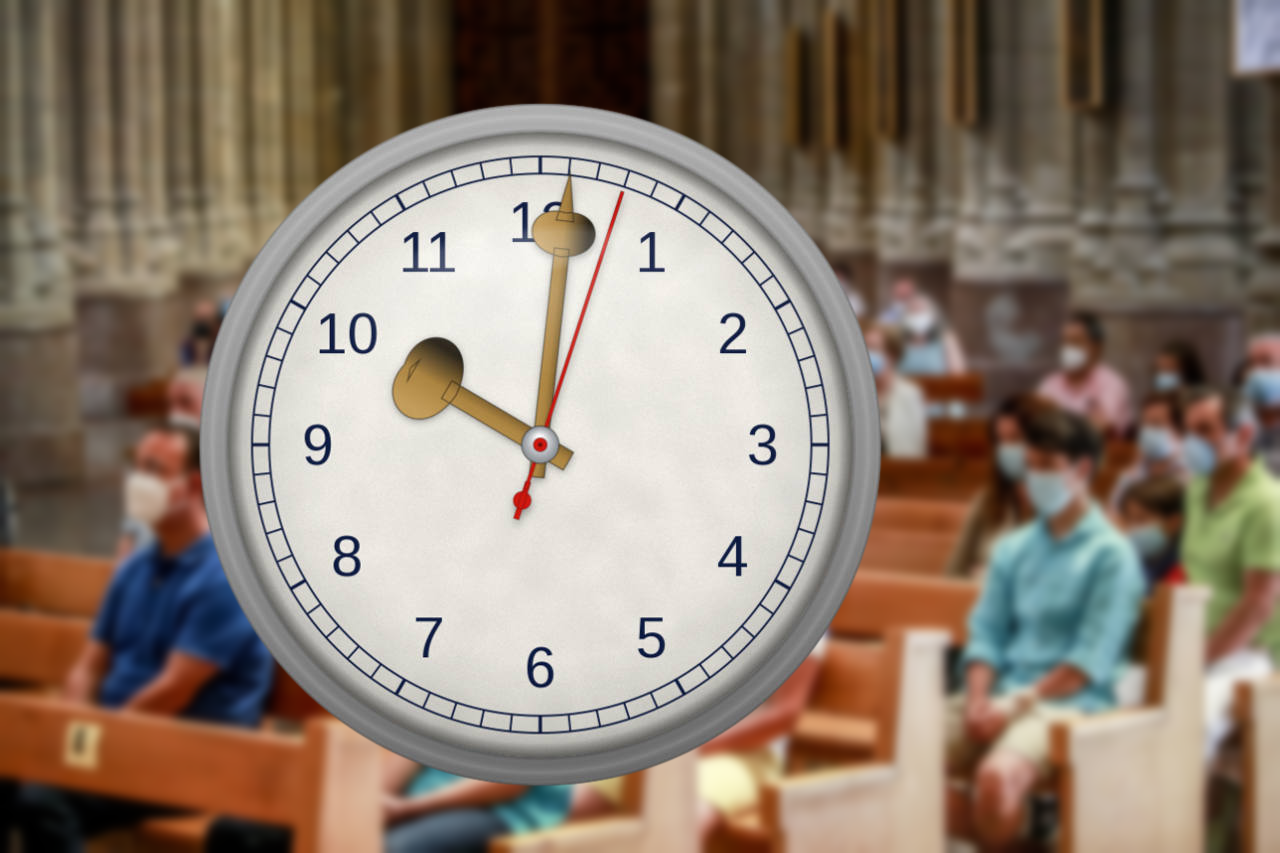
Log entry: 10:01:03
